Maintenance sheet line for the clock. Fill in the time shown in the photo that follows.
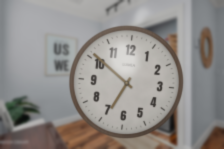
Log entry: 6:51
